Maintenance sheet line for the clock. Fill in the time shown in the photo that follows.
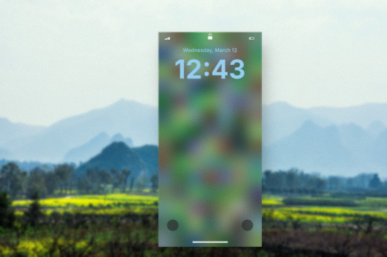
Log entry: 12:43
